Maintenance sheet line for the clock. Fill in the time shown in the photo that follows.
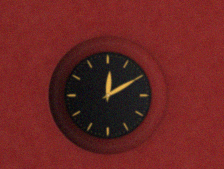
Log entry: 12:10
